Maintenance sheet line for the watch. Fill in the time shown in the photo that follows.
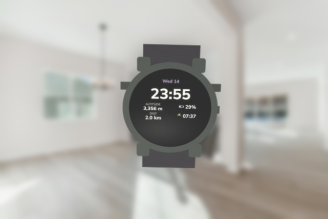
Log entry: 23:55
